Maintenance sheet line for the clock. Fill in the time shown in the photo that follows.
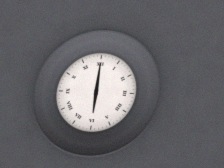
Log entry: 6:00
